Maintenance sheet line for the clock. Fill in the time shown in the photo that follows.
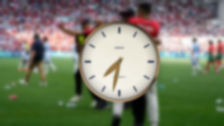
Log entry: 7:32
